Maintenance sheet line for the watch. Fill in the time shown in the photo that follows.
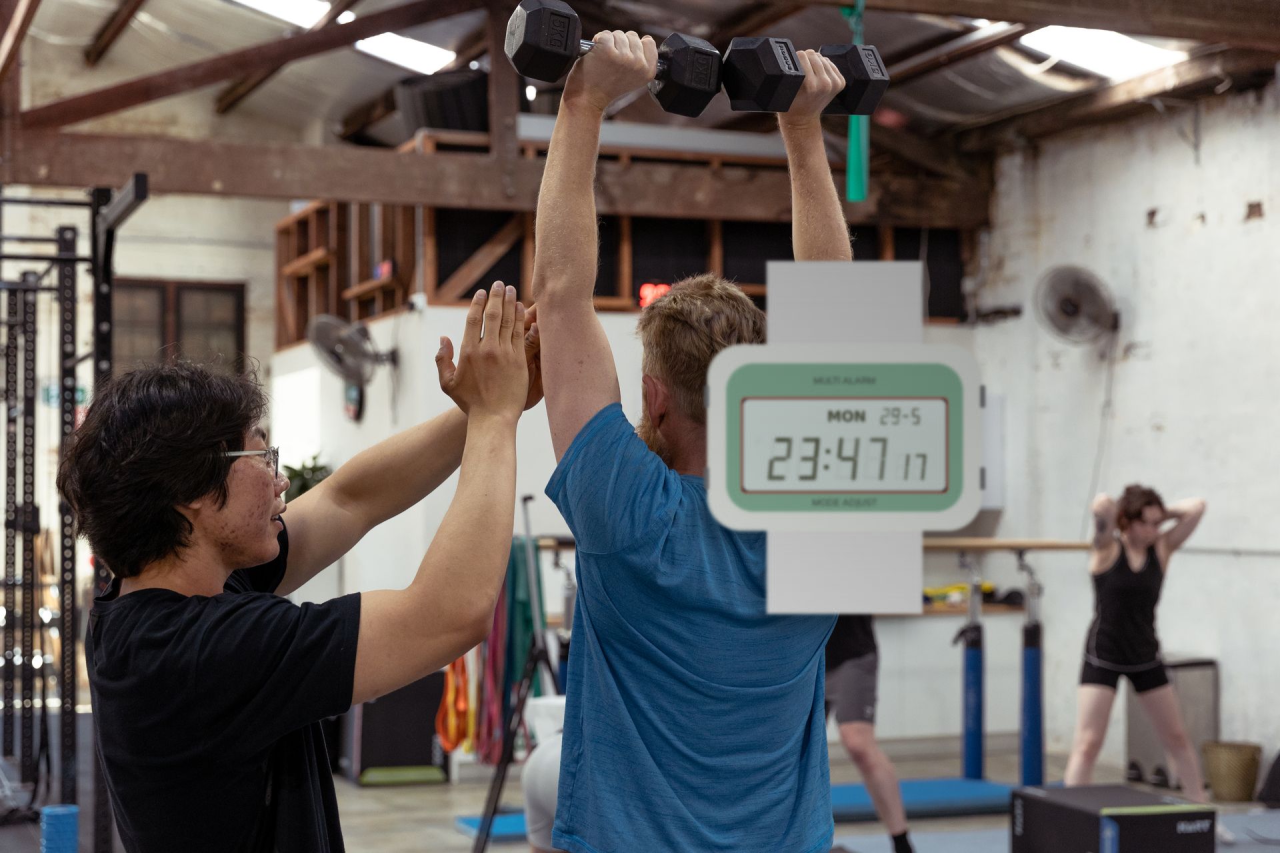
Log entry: 23:47:17
